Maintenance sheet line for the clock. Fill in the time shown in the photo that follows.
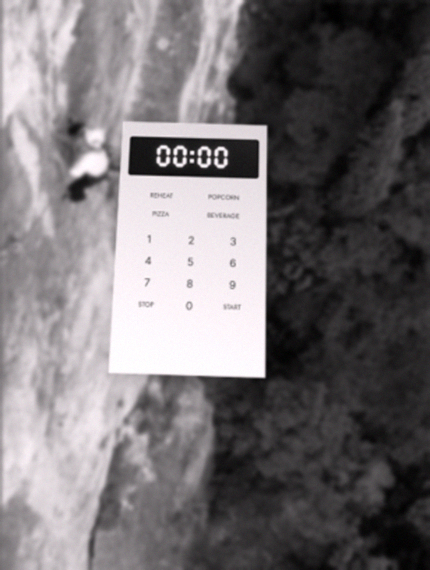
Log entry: 0:00
